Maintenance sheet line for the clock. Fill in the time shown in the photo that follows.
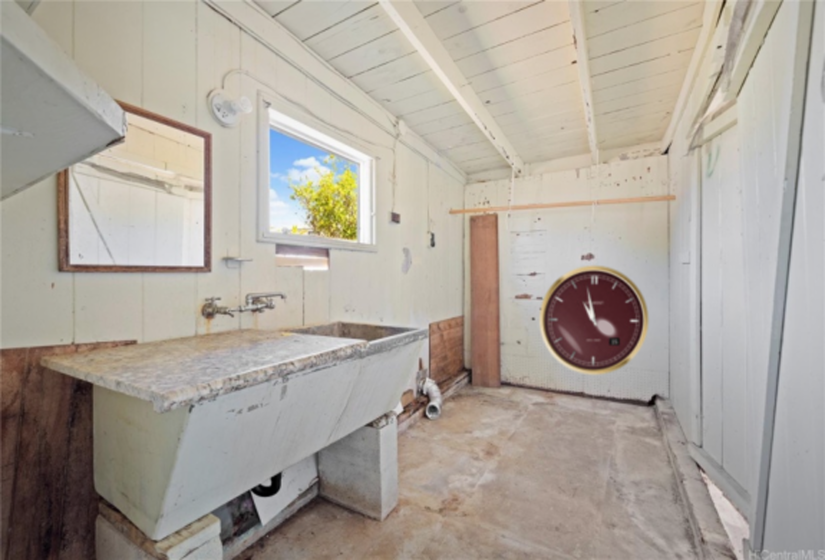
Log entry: 10:58
